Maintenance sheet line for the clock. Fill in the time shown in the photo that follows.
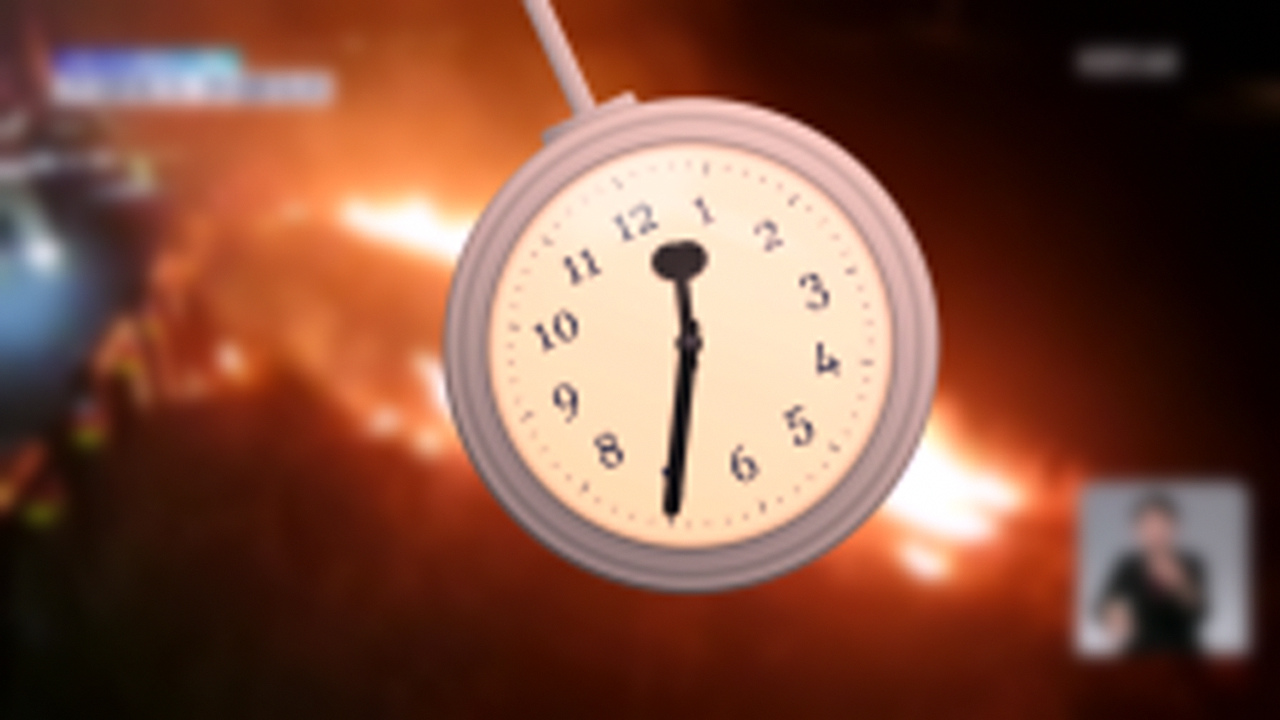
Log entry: 12:35
